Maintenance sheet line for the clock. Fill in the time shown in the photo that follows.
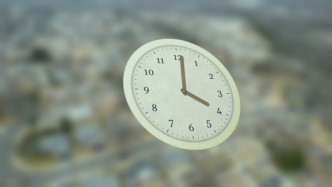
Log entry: 4:01
